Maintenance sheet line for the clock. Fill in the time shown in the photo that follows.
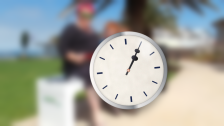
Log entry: 1:05
